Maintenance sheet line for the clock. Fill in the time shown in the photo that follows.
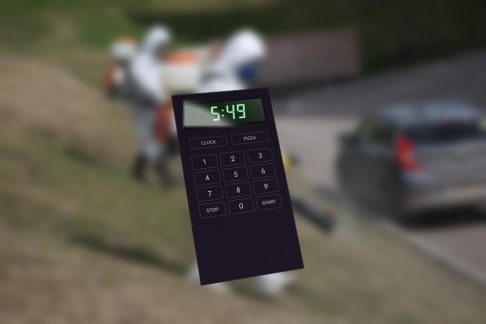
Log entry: 5:49
